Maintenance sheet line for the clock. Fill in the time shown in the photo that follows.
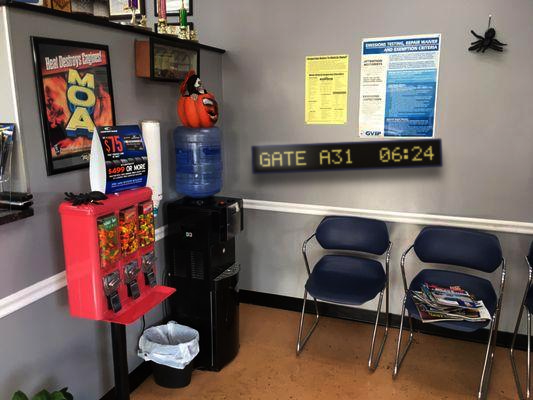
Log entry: 6:24
